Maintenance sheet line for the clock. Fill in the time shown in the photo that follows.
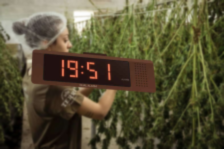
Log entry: 19:51
